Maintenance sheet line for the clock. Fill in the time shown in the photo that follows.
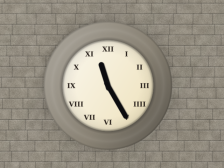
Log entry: 11:25
